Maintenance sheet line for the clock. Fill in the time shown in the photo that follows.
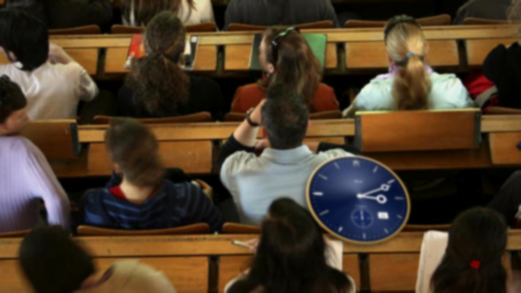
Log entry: 3:11
